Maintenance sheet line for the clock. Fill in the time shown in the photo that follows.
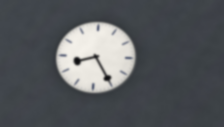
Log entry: 8:25
